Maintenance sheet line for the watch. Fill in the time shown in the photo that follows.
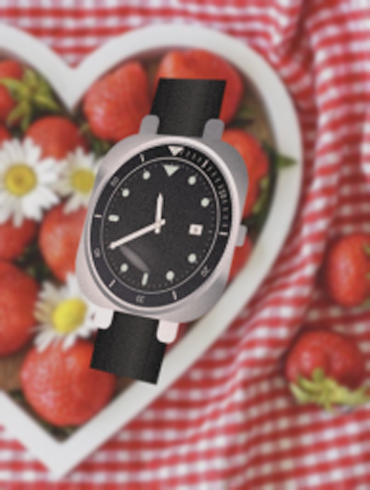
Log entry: 11:40
